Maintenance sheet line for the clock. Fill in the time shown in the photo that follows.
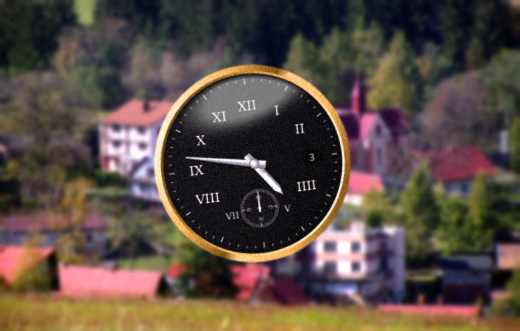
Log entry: 4:47
